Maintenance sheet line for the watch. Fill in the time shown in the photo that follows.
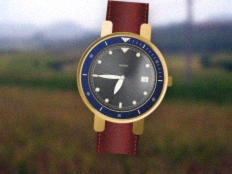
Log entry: 6:45
